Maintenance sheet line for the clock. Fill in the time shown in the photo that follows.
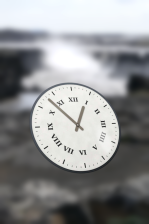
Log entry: 12:53
